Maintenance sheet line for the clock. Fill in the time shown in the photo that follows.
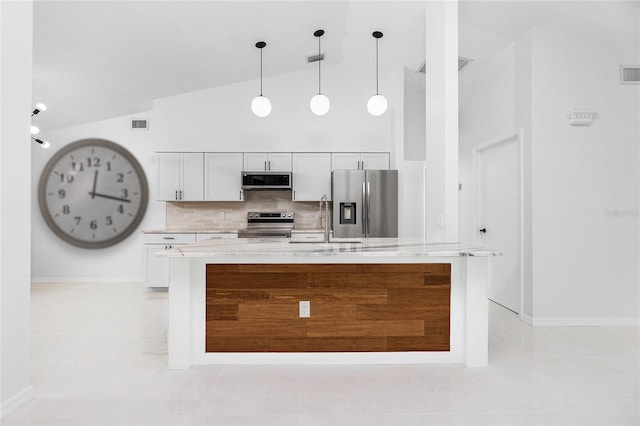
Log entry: 12:17
